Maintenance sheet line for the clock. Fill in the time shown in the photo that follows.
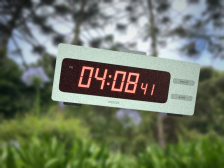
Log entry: 4:08:41
